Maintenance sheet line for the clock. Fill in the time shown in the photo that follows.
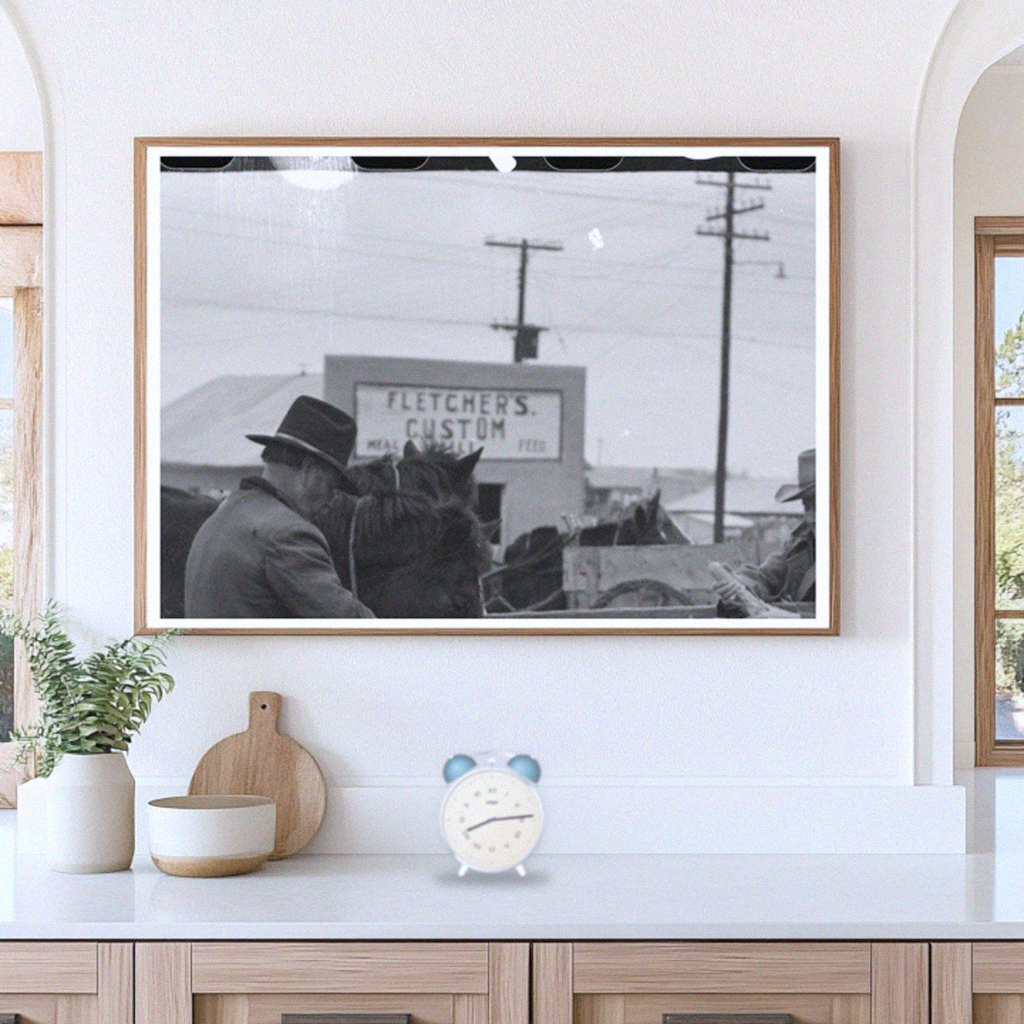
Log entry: 8:14
